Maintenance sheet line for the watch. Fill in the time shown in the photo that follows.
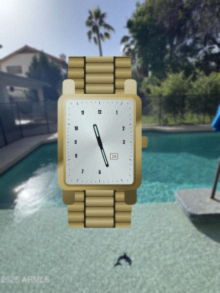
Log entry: 11:27
